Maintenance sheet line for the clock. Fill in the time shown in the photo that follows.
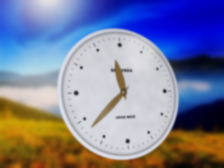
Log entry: 11:38
